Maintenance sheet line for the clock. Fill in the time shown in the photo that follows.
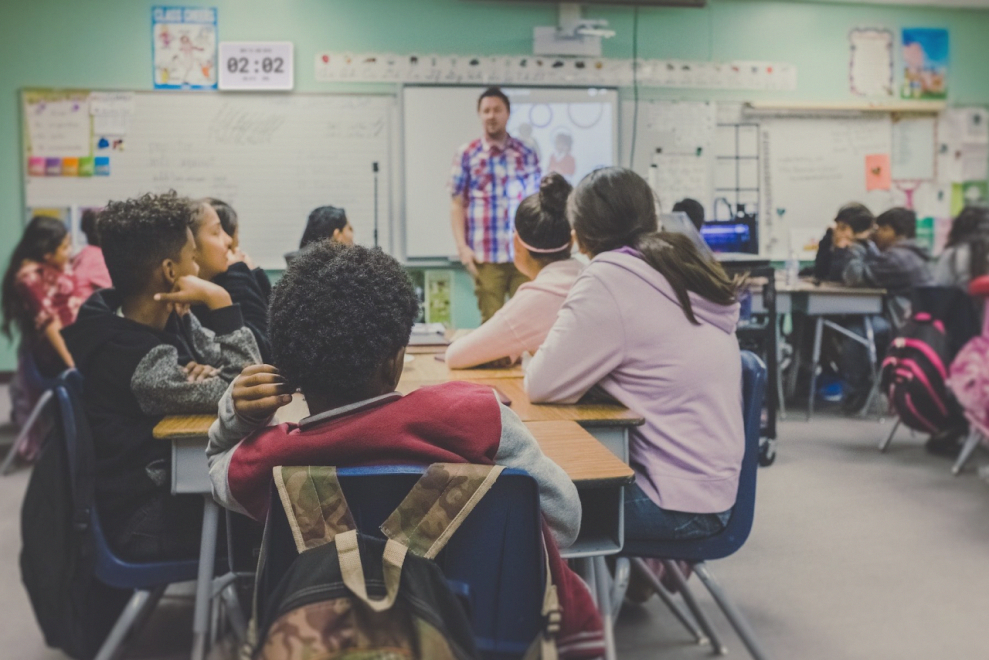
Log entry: 2:02
